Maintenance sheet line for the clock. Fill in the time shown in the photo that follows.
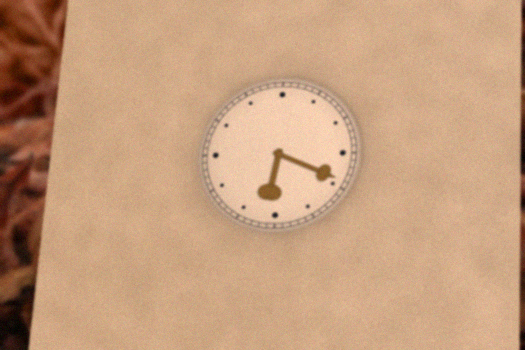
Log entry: 6:19
